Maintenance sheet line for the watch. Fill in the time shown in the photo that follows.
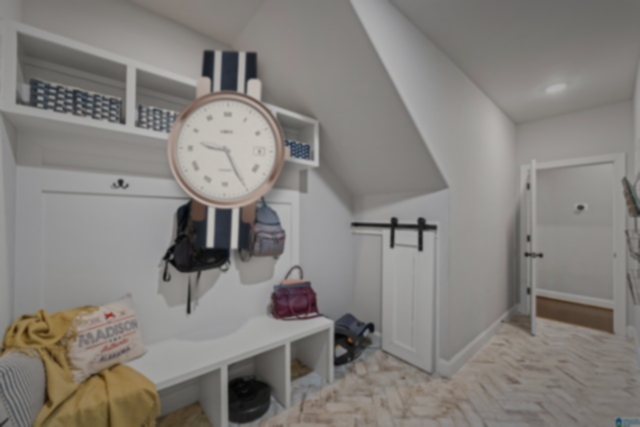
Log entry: 9:25
